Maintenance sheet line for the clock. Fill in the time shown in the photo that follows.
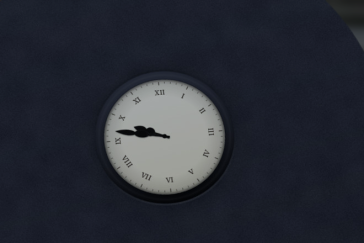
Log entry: 9:47
